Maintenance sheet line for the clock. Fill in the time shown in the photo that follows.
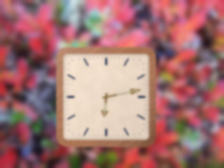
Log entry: 6:13
